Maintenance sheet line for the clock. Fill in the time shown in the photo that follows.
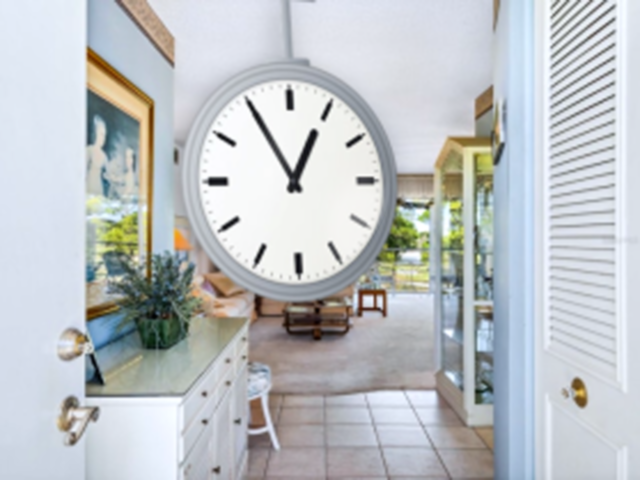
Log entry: 12:55
